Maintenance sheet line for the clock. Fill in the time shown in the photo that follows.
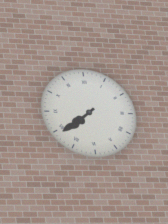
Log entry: 7:39
